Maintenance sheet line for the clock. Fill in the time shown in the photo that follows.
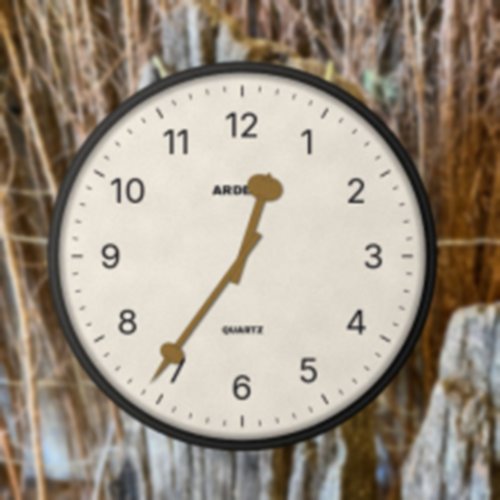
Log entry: 12:36
